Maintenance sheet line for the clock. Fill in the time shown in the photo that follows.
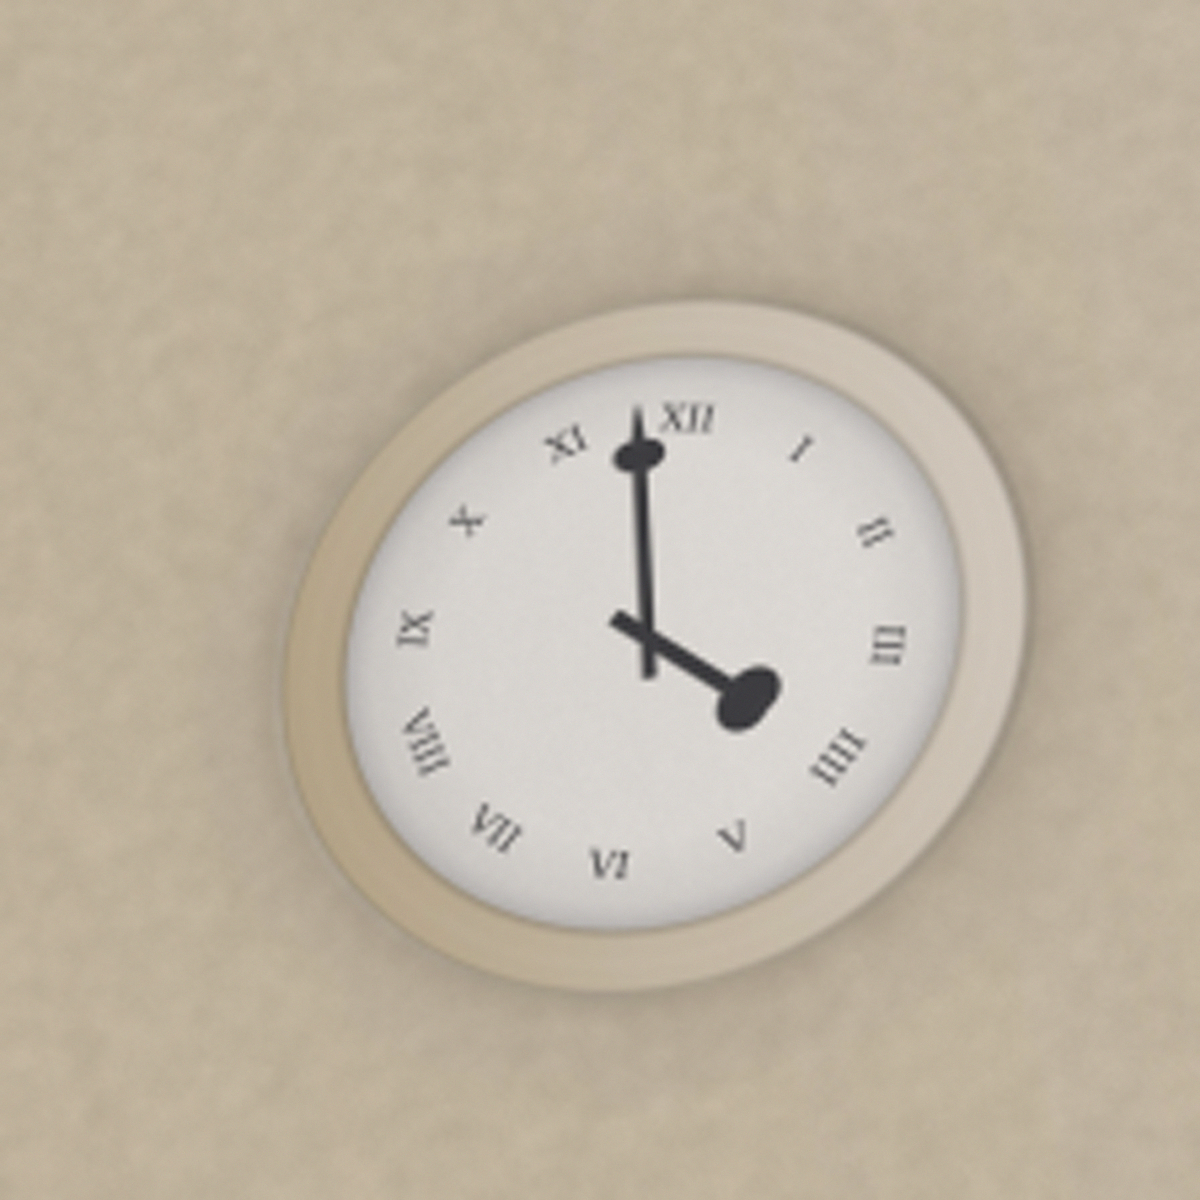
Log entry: 3:58
